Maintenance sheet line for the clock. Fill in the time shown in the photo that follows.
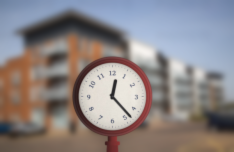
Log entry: 12:23
